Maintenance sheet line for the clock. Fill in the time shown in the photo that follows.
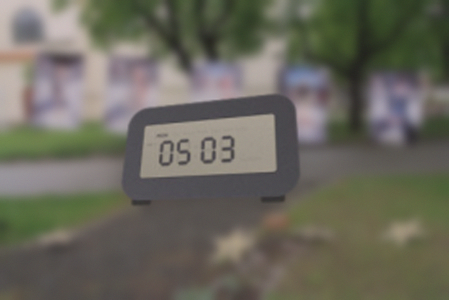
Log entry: 5:03
